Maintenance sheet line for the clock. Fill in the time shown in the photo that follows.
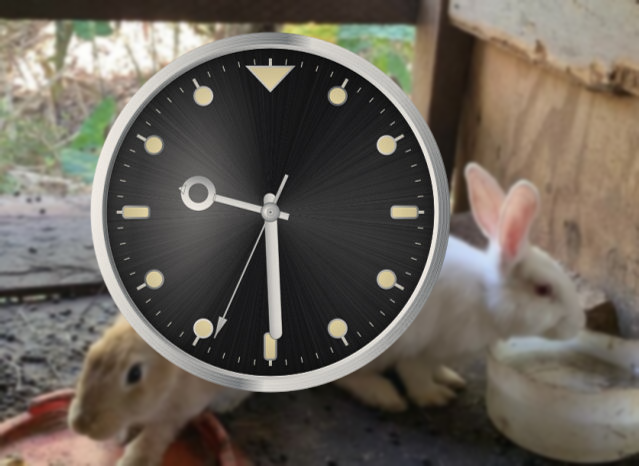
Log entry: 9:29:34
